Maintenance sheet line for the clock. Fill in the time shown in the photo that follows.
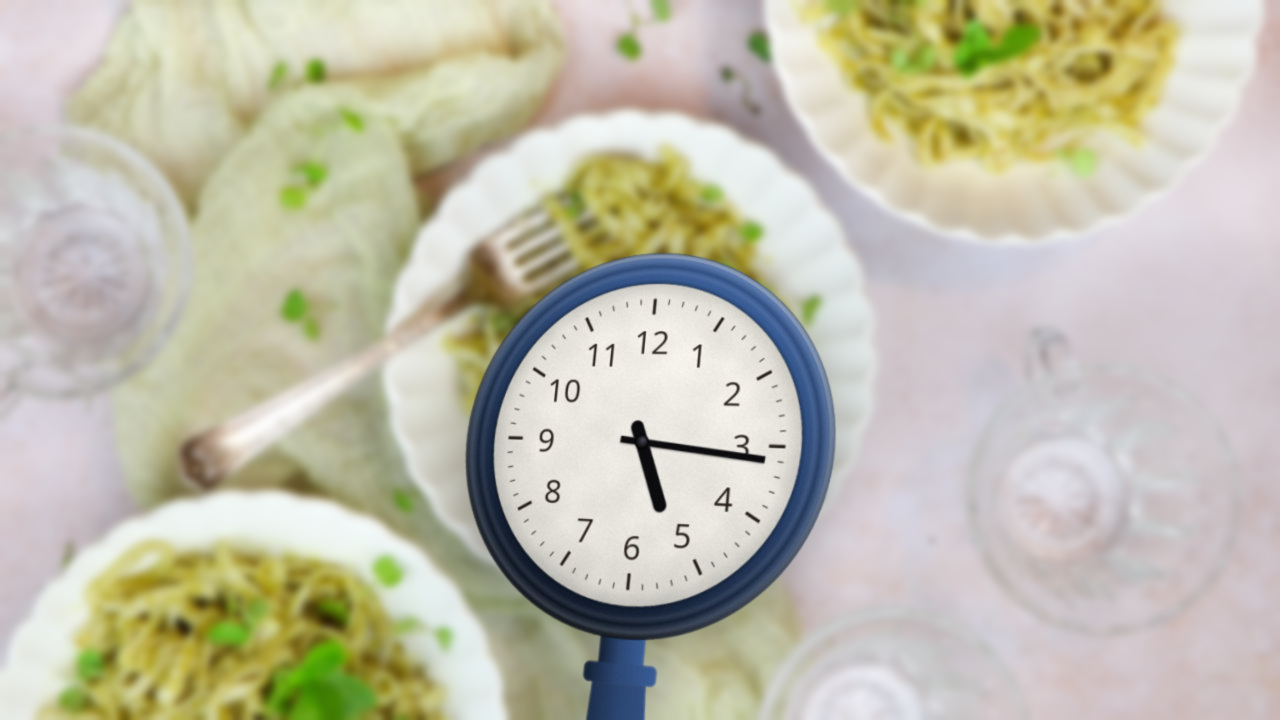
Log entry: 5:16
